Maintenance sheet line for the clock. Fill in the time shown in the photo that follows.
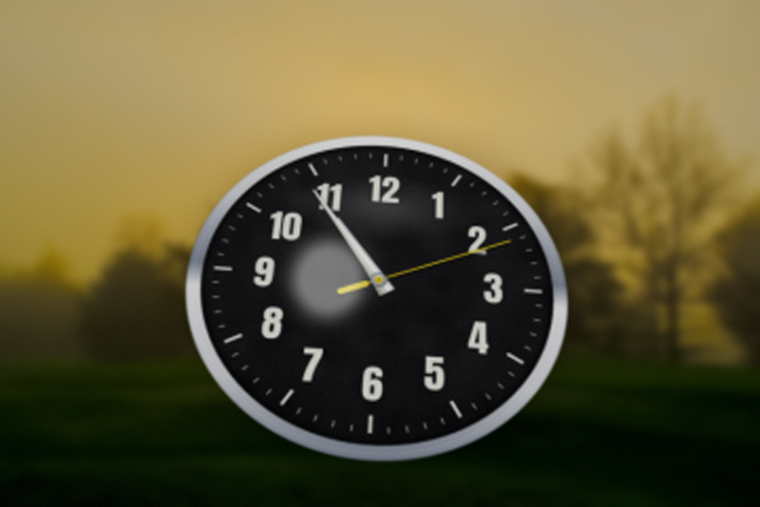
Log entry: 10:54:11
